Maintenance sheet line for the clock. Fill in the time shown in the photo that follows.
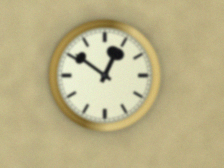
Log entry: 12:51
